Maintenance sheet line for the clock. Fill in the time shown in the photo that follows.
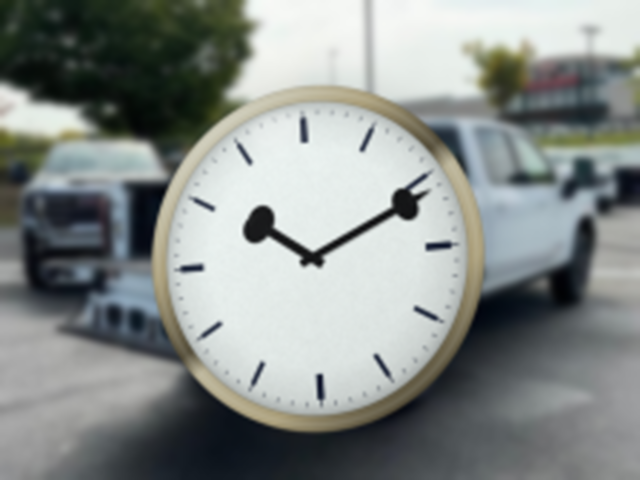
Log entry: 10:11
